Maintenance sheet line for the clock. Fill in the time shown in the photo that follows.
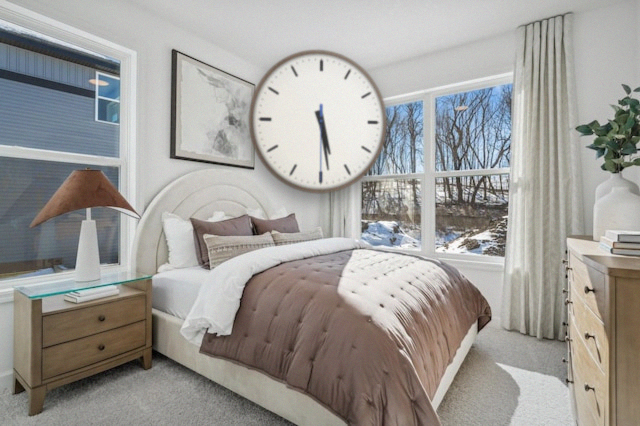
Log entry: 5:28:30
